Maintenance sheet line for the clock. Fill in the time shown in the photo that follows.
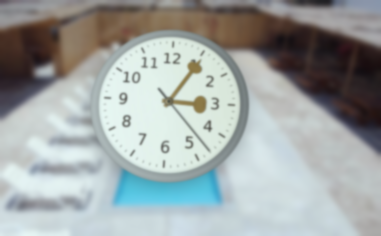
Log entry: 3:05:23
